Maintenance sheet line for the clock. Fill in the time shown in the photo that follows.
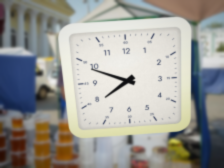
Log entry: 7:49
